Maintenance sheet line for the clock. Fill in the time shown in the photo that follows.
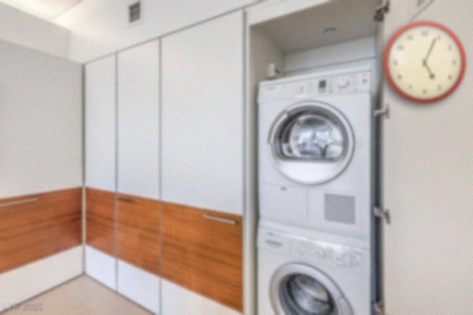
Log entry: 5:04
